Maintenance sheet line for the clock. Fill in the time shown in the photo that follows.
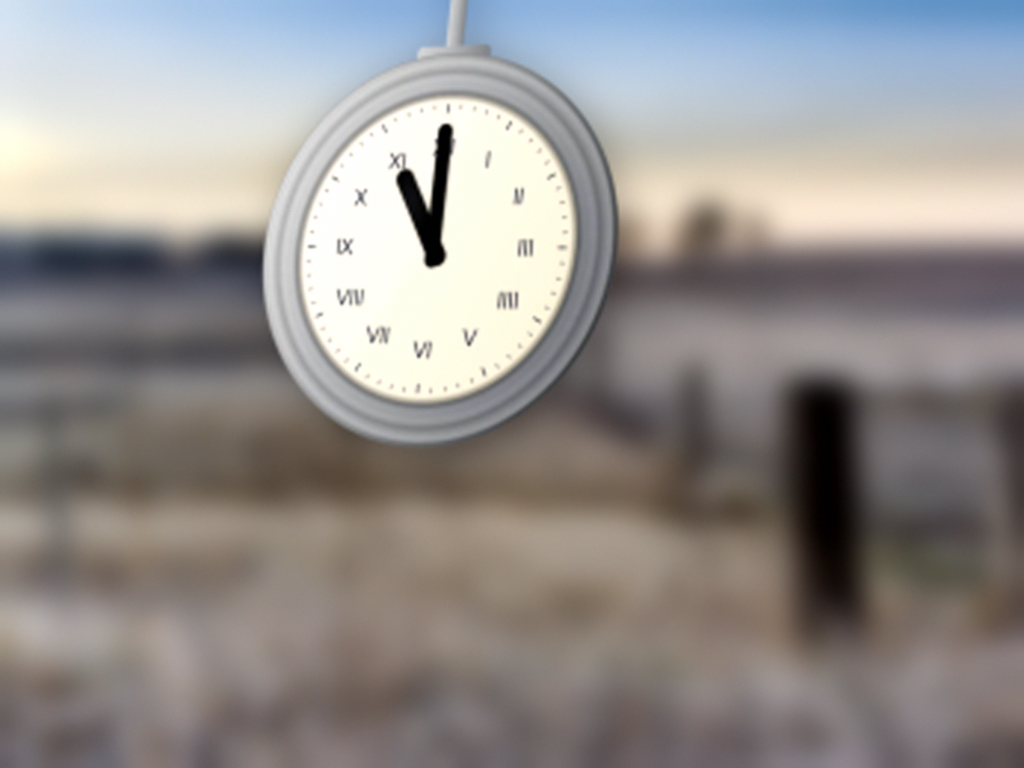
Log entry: 11:00
